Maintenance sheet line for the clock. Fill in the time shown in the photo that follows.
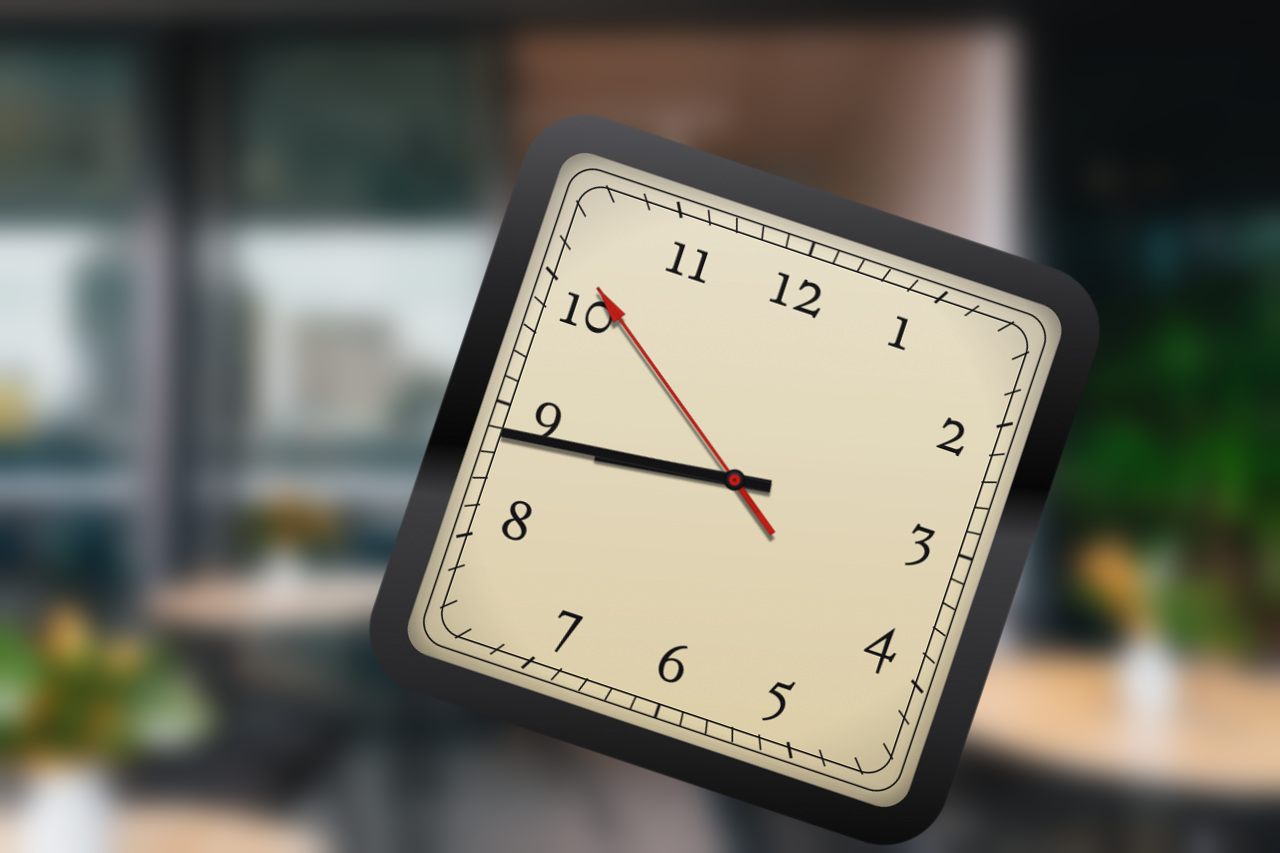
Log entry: 8:43:51
